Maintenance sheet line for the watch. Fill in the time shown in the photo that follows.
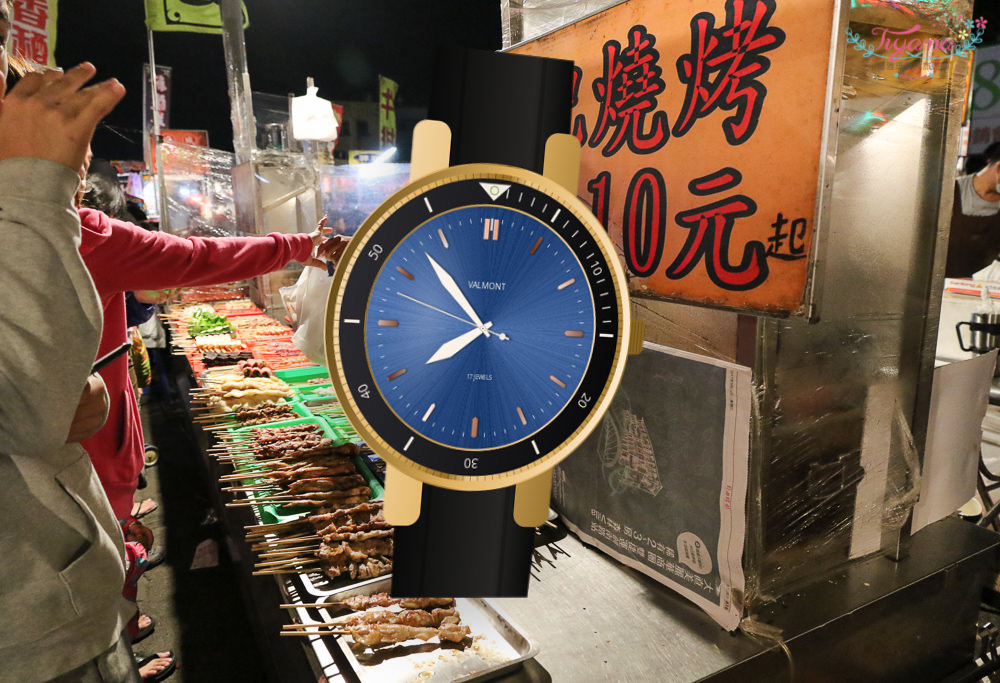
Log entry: 7:52:48
